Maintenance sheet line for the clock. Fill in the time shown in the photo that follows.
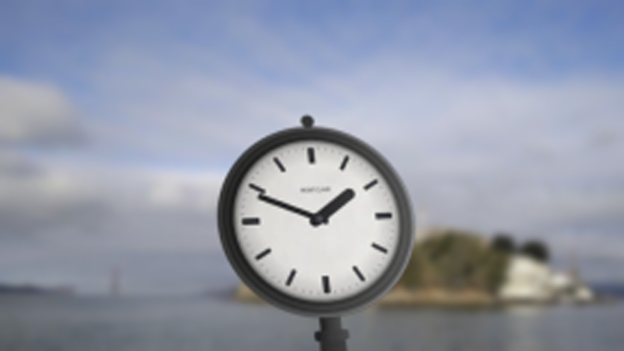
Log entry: 1:49
